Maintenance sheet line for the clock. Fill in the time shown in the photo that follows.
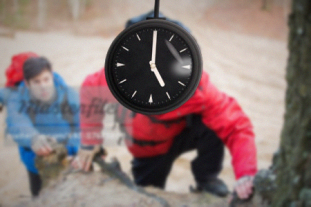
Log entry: 5:00
